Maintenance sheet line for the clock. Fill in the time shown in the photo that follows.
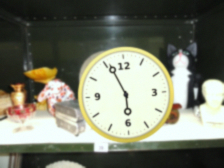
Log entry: 5:56
